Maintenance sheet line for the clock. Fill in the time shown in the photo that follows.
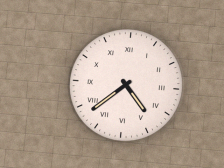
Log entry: 4:38
